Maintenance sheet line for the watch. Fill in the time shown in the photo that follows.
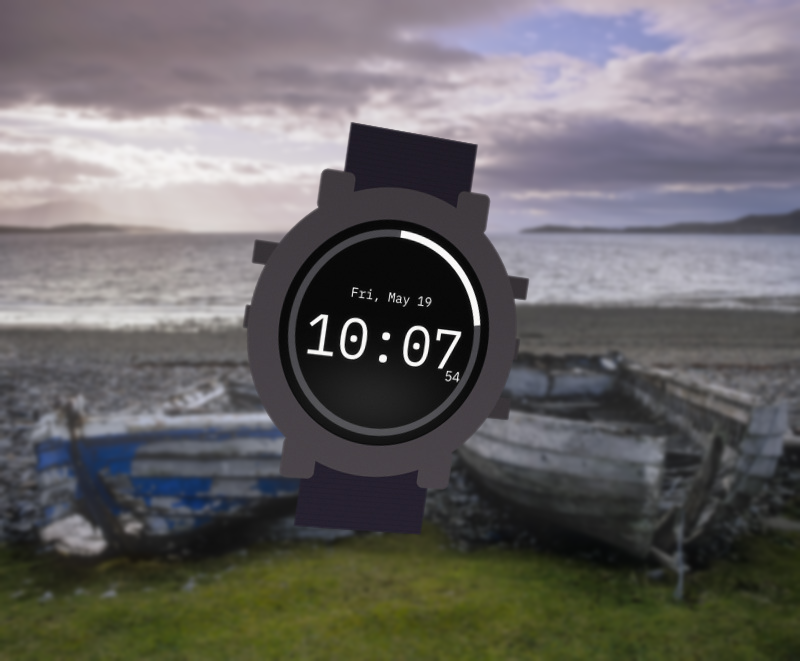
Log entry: 10:07:54
